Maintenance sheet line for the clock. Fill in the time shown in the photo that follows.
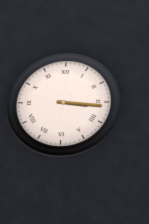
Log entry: 3:16
